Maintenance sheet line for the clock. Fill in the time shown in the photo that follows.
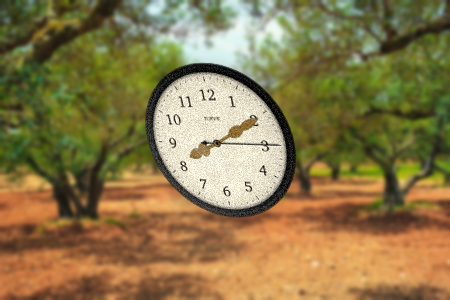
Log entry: 8:10:15
